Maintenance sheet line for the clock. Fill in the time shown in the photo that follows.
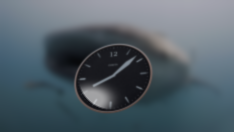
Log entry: 8:08
